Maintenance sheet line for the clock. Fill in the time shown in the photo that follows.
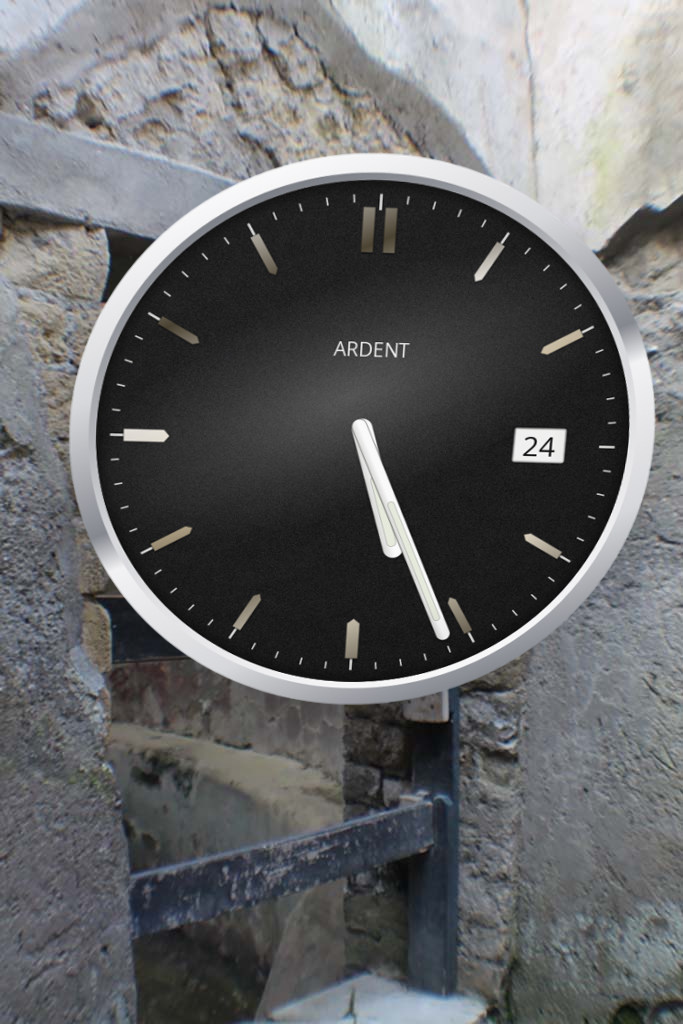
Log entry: 5:26
